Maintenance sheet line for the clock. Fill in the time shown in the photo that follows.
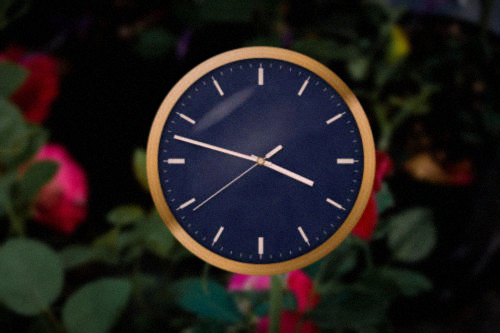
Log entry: 3:47:39
